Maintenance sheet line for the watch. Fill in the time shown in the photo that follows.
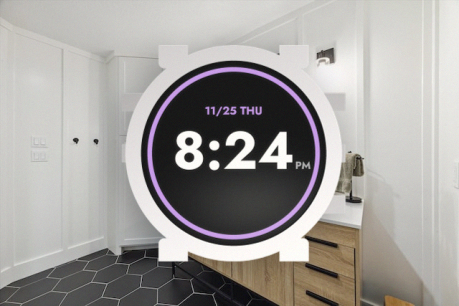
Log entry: 8:24
